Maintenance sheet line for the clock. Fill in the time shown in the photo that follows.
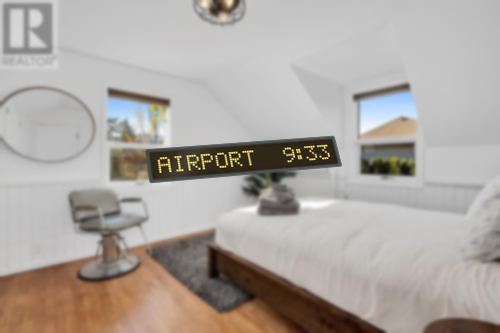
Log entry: 9:33
